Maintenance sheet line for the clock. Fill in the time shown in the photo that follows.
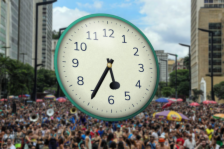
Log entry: 5:35
